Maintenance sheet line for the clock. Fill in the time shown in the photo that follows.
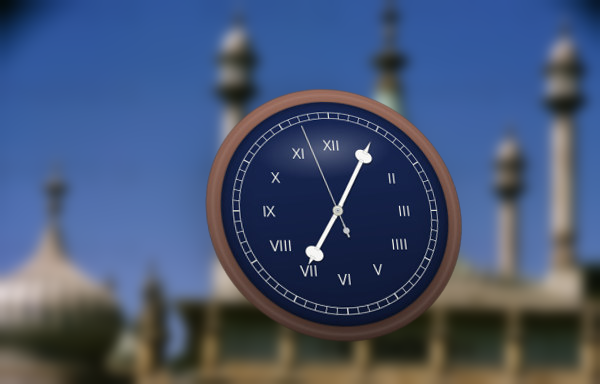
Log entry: 7:04:57
